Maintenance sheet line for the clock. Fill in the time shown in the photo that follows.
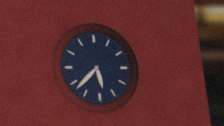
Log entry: 5:38
